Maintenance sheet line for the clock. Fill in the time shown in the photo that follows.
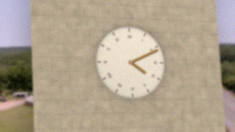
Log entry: 4:11
